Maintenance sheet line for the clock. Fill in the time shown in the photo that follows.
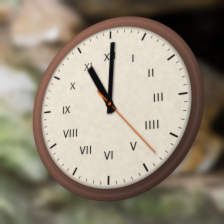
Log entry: 11:00:23
